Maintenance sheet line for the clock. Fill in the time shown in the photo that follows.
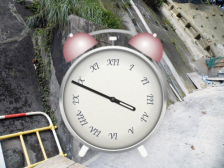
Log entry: 3:49
